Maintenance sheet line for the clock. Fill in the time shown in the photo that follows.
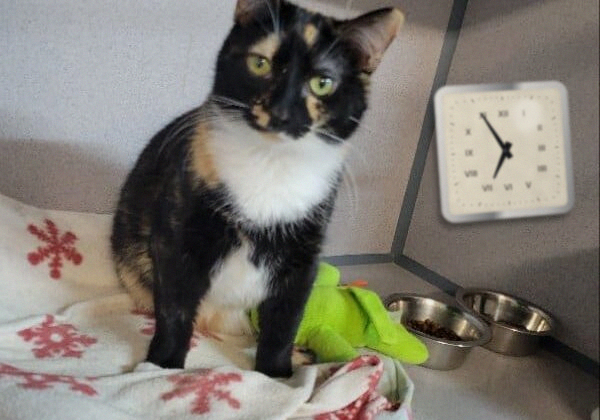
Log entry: 6:55
